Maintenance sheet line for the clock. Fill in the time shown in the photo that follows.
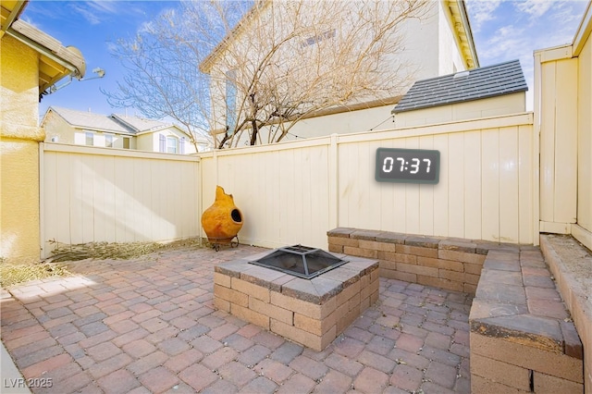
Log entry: 7:37
